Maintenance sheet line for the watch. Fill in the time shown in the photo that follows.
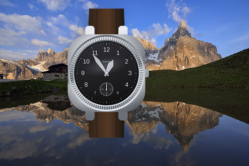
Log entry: 12:54
